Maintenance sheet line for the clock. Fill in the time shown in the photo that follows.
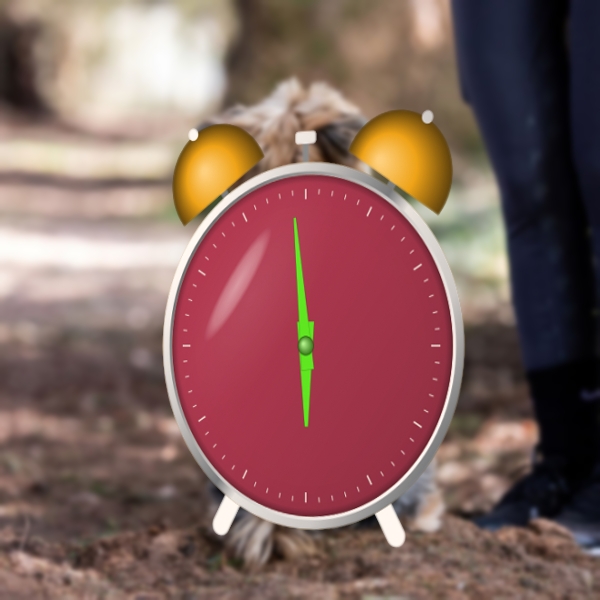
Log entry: 5:59
